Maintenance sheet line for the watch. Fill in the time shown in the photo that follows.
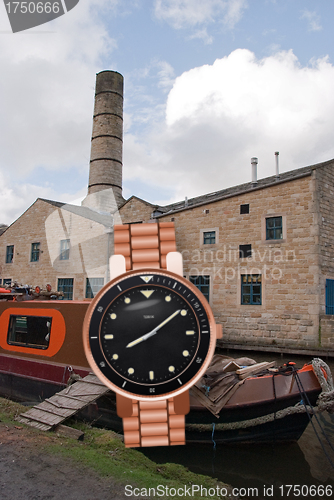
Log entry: 8:09
